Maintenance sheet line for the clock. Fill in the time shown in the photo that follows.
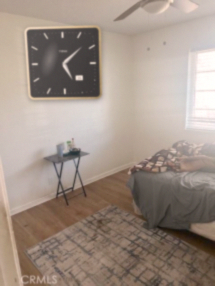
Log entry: 5:08
